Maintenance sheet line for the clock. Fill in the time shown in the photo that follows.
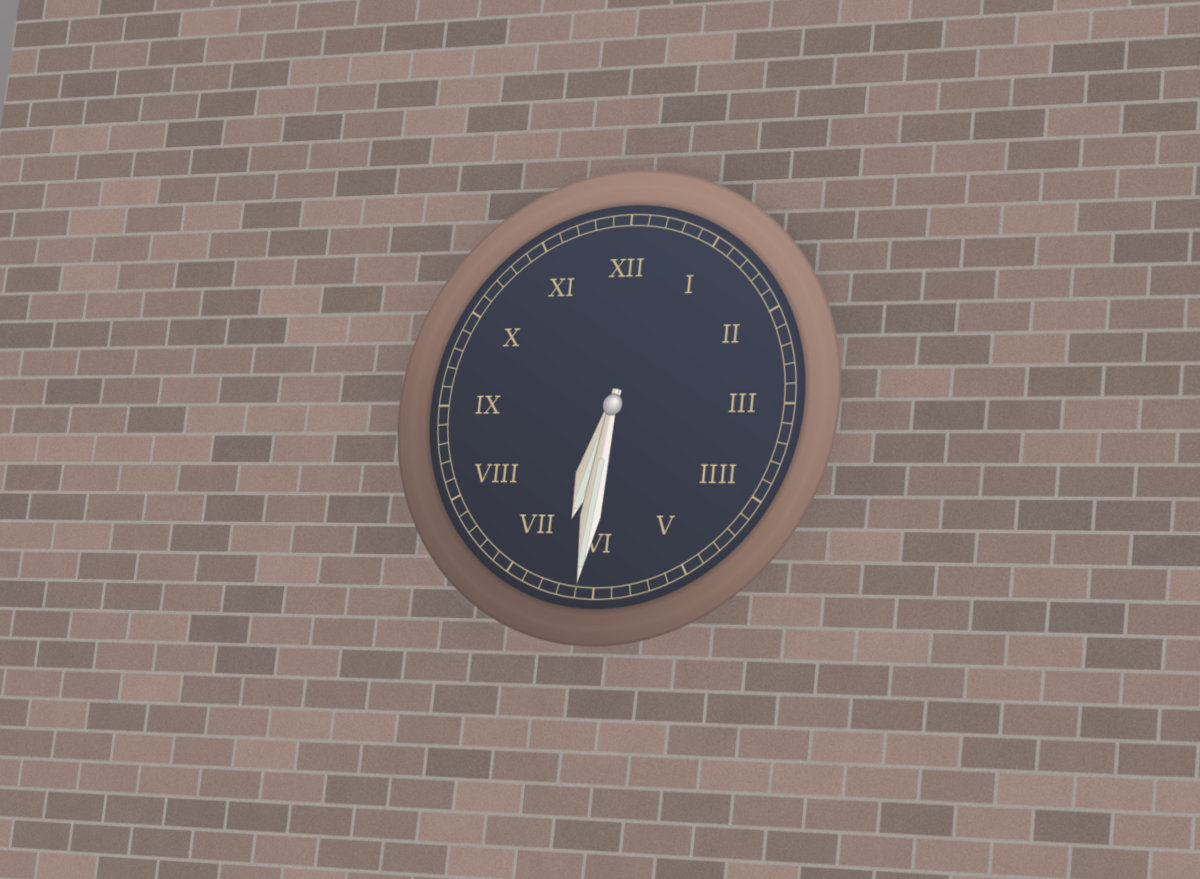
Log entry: 6:31
